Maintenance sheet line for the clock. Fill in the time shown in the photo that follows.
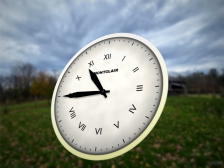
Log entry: 10:45
